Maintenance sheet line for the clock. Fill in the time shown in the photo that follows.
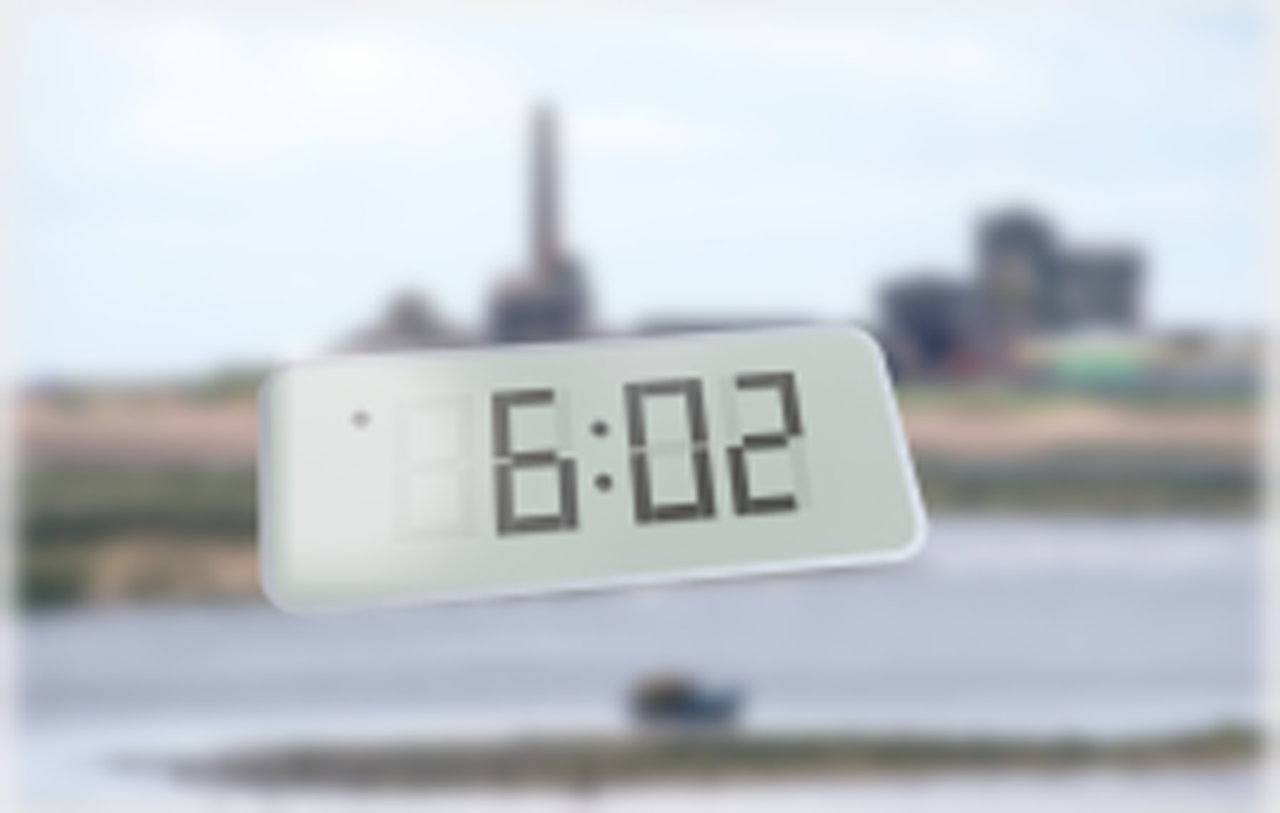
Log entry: 6:02
